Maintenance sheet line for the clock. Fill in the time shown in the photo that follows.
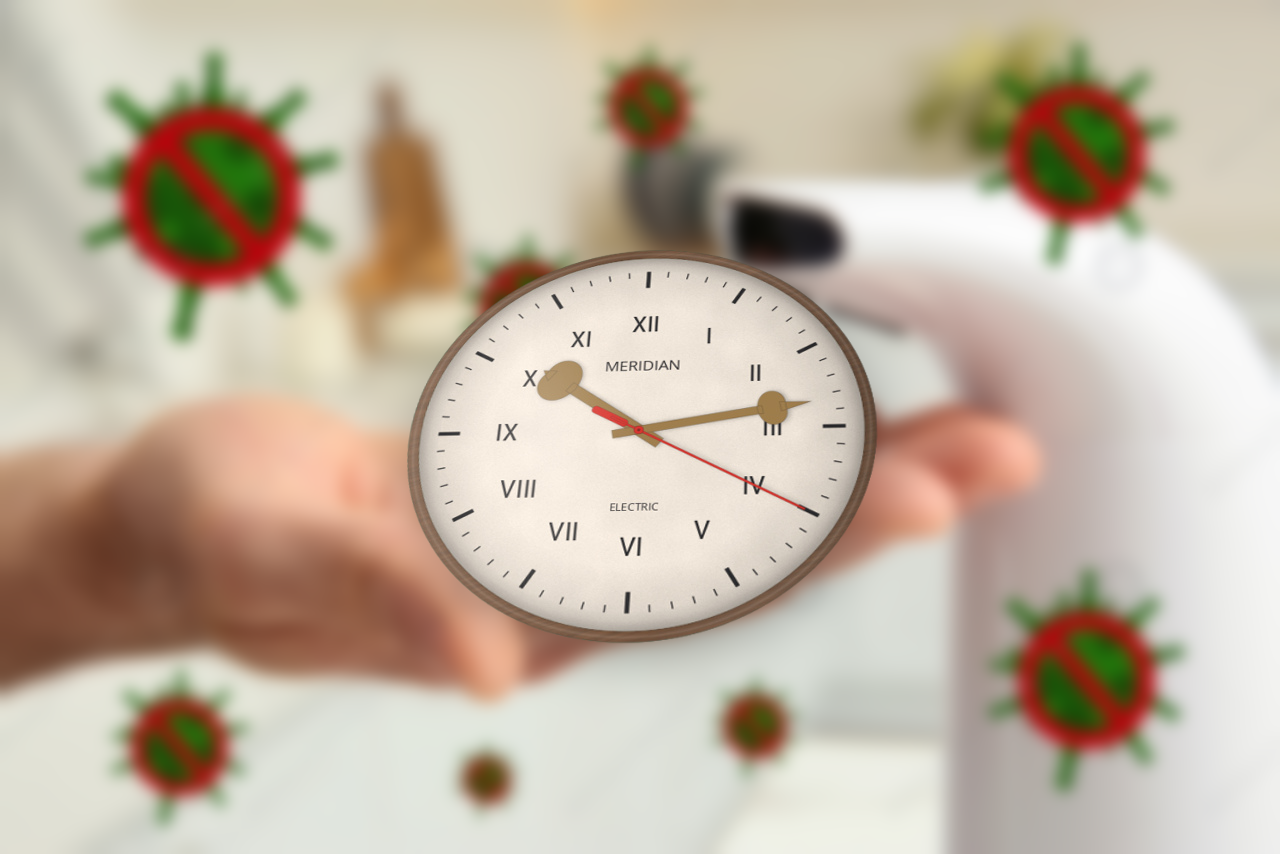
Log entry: 10:13:20
